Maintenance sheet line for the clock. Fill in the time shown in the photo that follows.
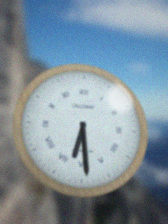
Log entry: 6:29
